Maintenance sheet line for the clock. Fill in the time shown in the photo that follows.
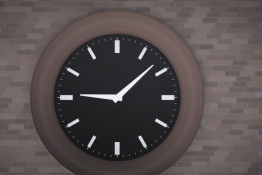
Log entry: 9:08
